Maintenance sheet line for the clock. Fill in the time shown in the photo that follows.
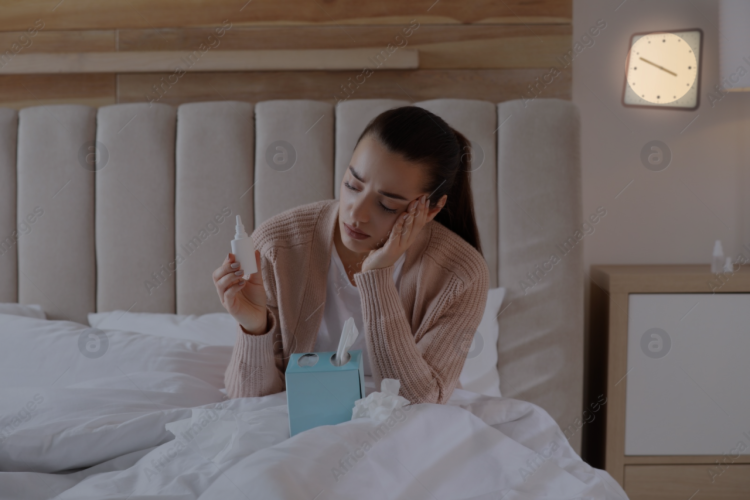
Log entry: 3:49
